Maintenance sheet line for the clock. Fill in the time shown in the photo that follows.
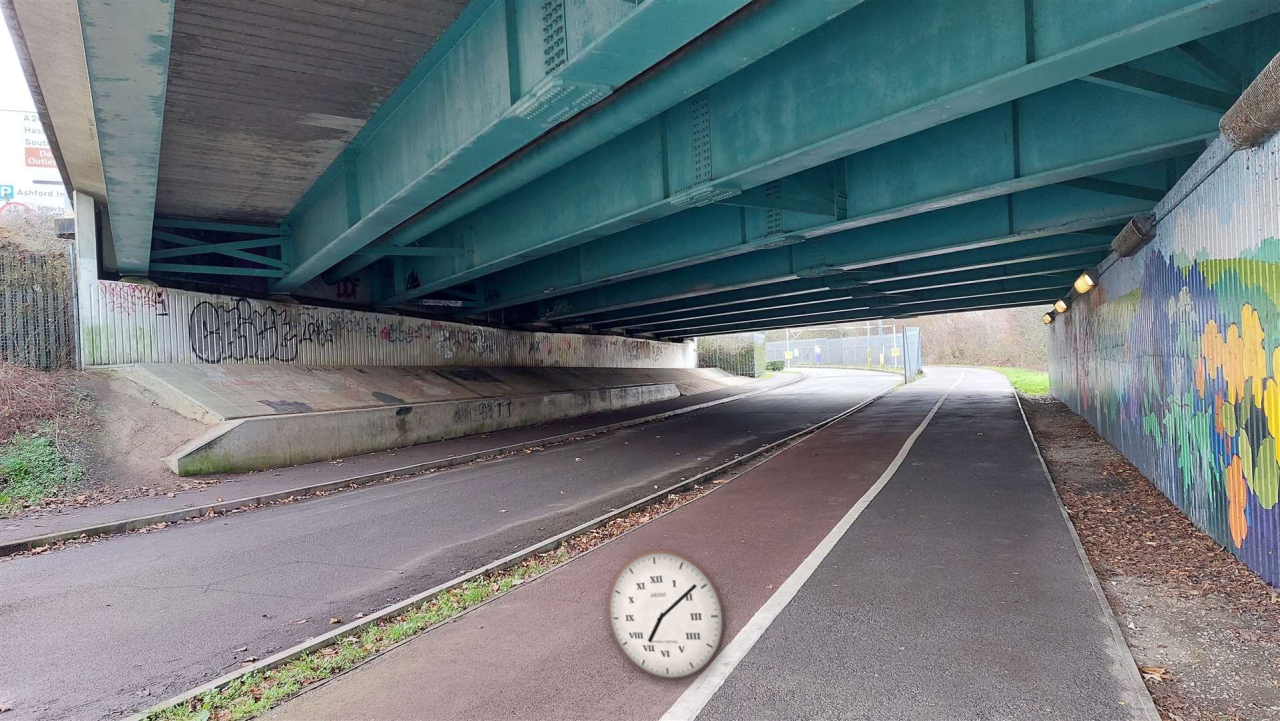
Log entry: 7:09
